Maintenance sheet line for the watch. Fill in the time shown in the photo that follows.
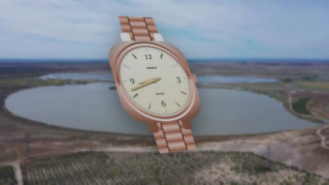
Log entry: 8:42
